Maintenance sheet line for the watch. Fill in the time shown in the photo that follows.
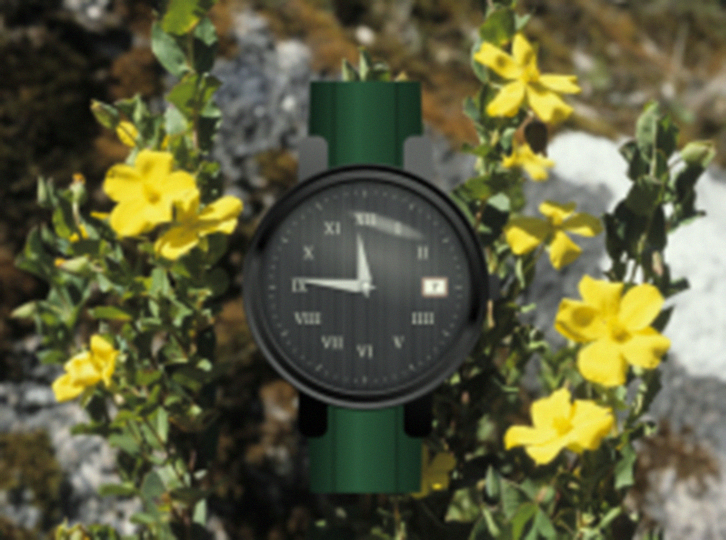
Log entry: 11:46
